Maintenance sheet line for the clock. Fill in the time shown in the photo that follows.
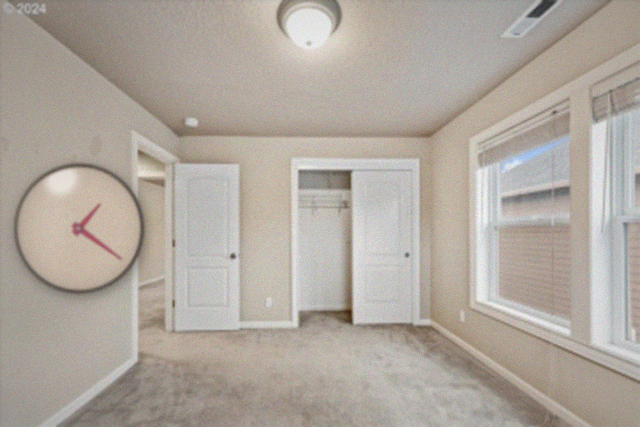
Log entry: 1:21
